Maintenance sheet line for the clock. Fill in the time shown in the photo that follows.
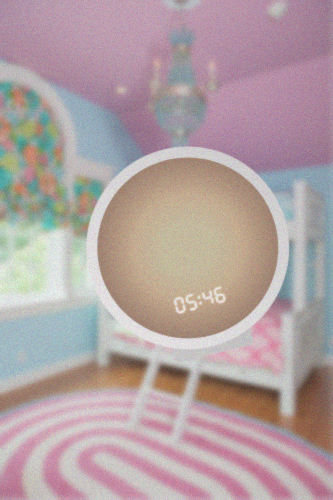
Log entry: 5:46
